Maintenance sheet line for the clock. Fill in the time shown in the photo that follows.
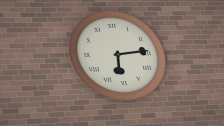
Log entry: 6:14
